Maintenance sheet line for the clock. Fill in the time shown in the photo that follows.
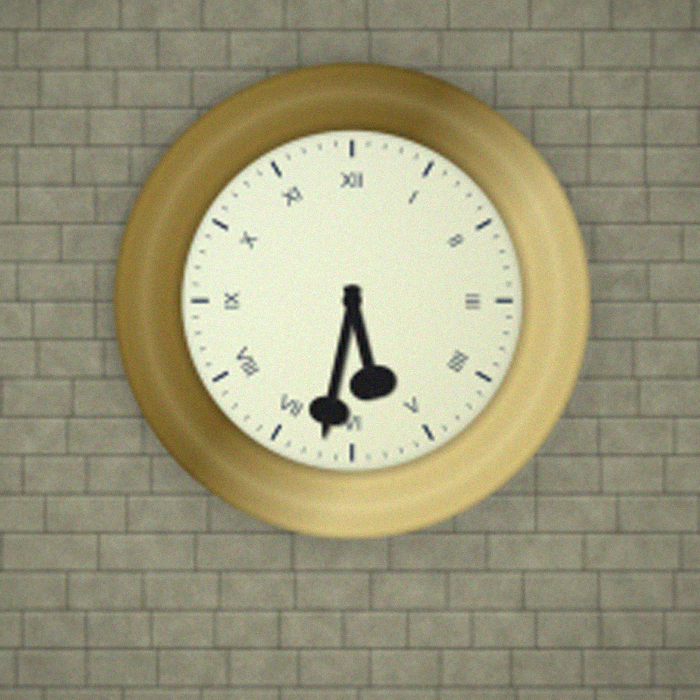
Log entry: 5:32
